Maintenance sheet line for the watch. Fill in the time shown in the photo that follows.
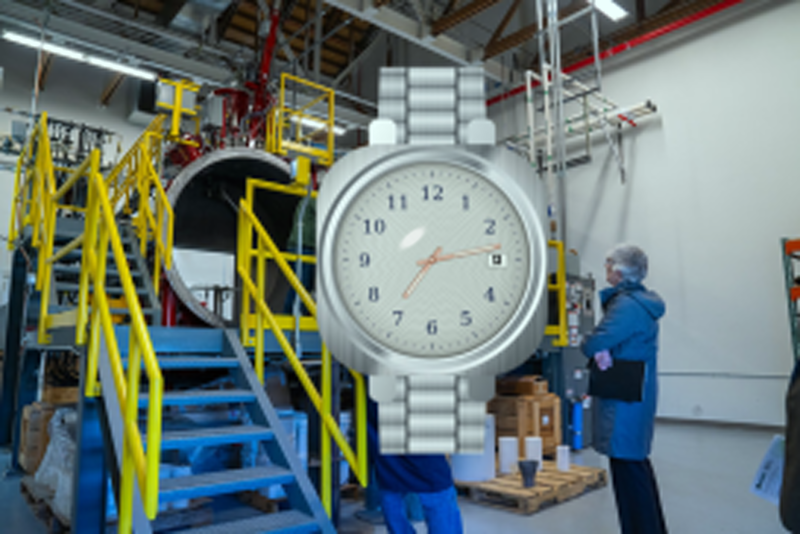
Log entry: 7:13
